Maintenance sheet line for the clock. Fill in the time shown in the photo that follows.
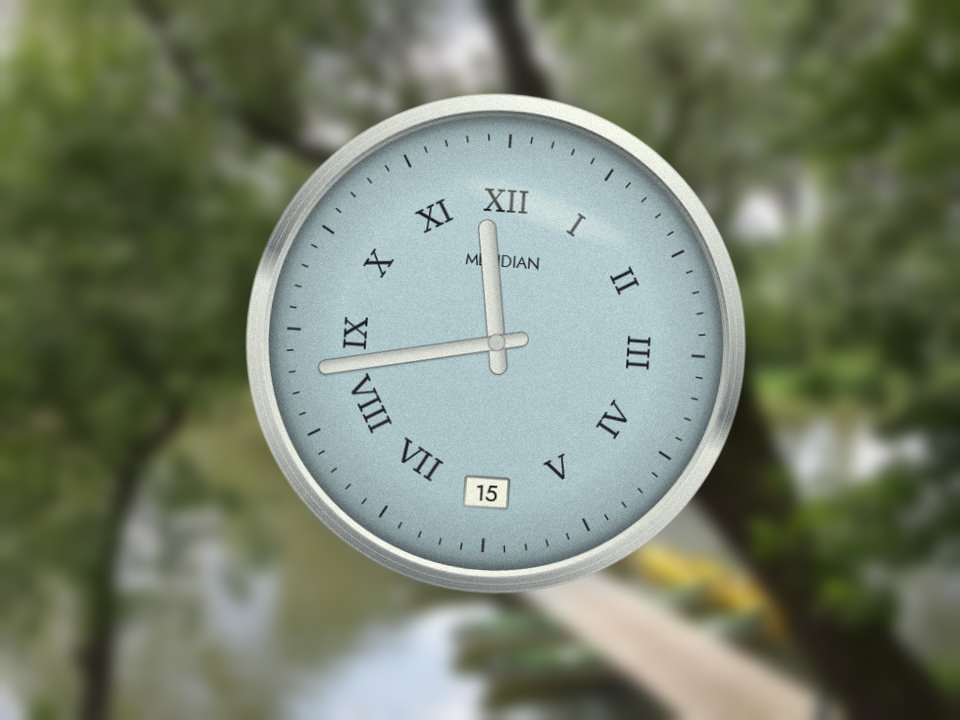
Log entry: 11:43
